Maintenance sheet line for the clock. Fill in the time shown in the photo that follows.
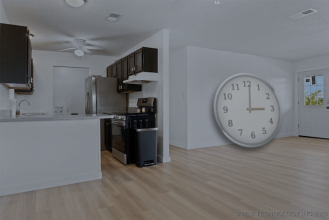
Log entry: 3:01
